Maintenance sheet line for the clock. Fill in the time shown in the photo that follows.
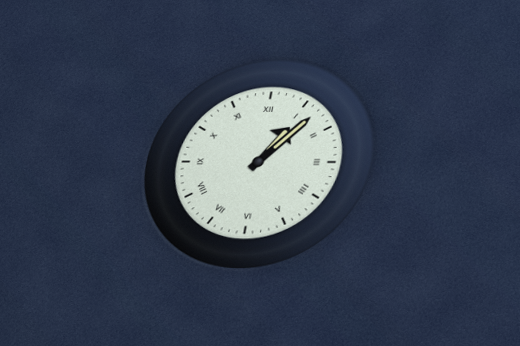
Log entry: 1:07
